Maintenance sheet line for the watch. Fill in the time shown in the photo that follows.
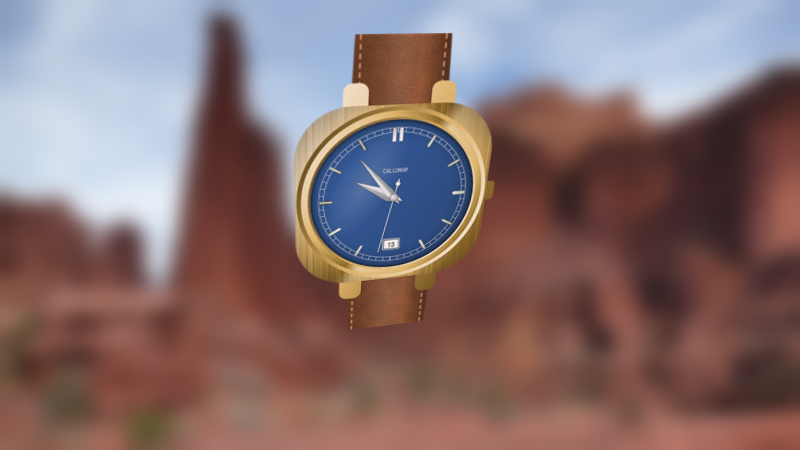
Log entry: 9:53:32
